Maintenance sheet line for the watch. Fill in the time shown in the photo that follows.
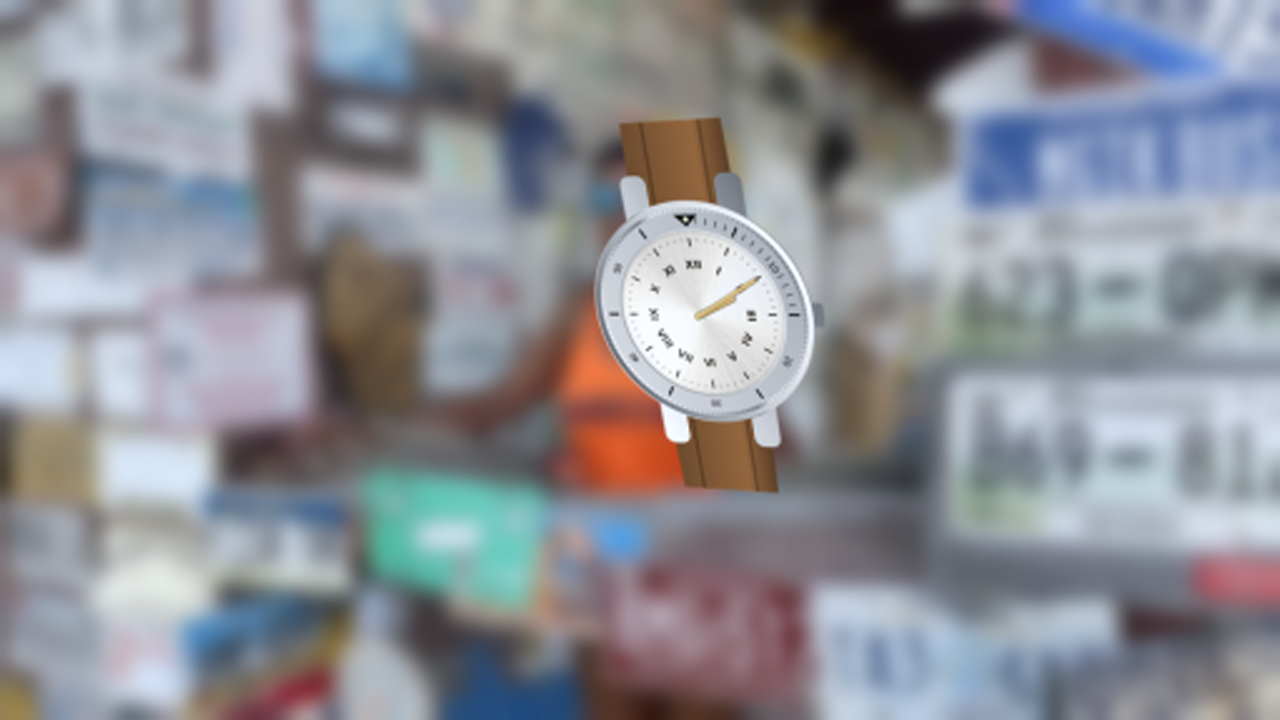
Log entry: 2:10
